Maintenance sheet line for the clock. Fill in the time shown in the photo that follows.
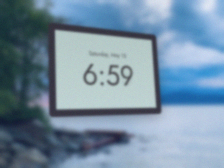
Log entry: 6:59
